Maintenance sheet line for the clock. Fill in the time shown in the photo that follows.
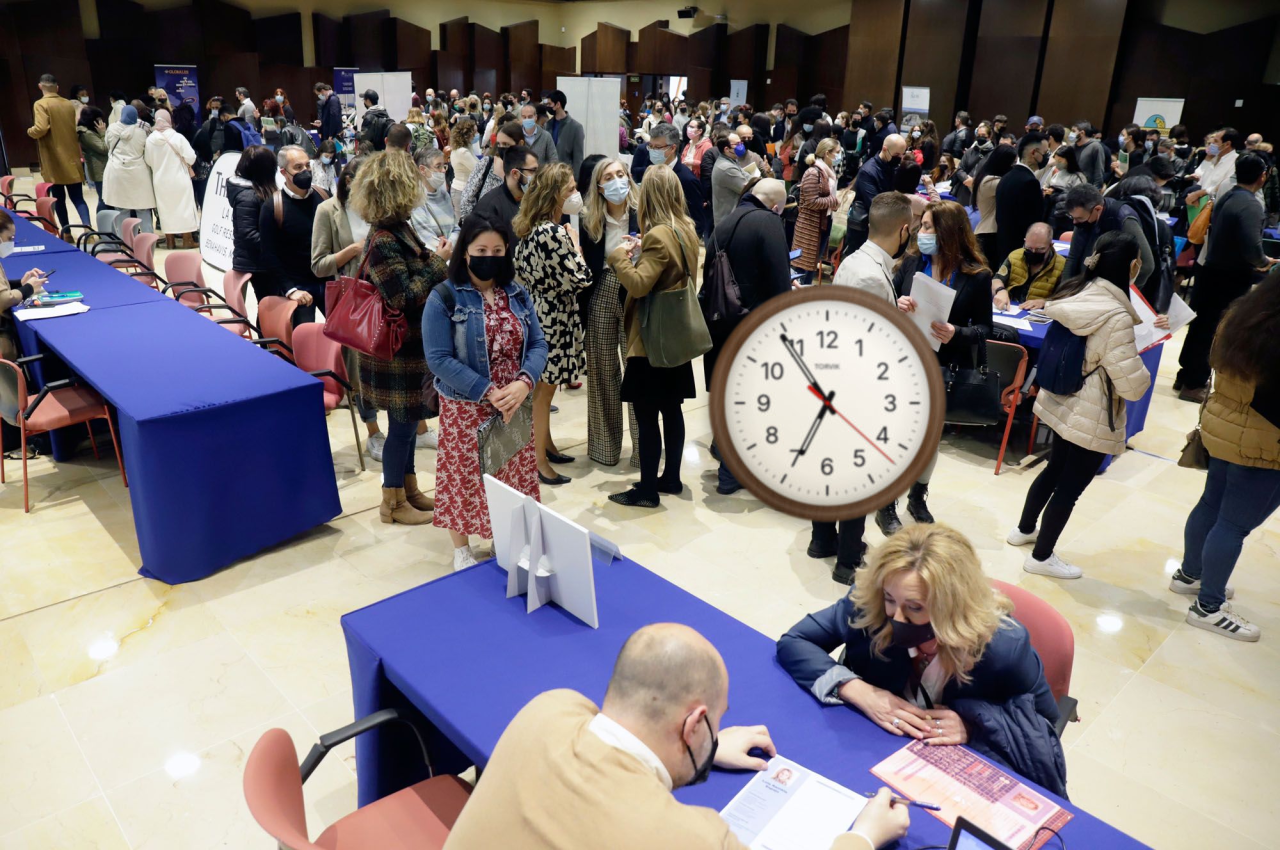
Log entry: 6:54:22
